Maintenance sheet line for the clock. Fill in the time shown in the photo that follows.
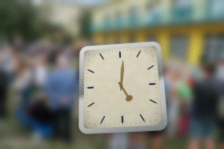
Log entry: 5:01
